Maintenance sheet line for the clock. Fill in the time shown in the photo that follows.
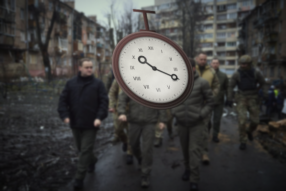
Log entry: 10:19
